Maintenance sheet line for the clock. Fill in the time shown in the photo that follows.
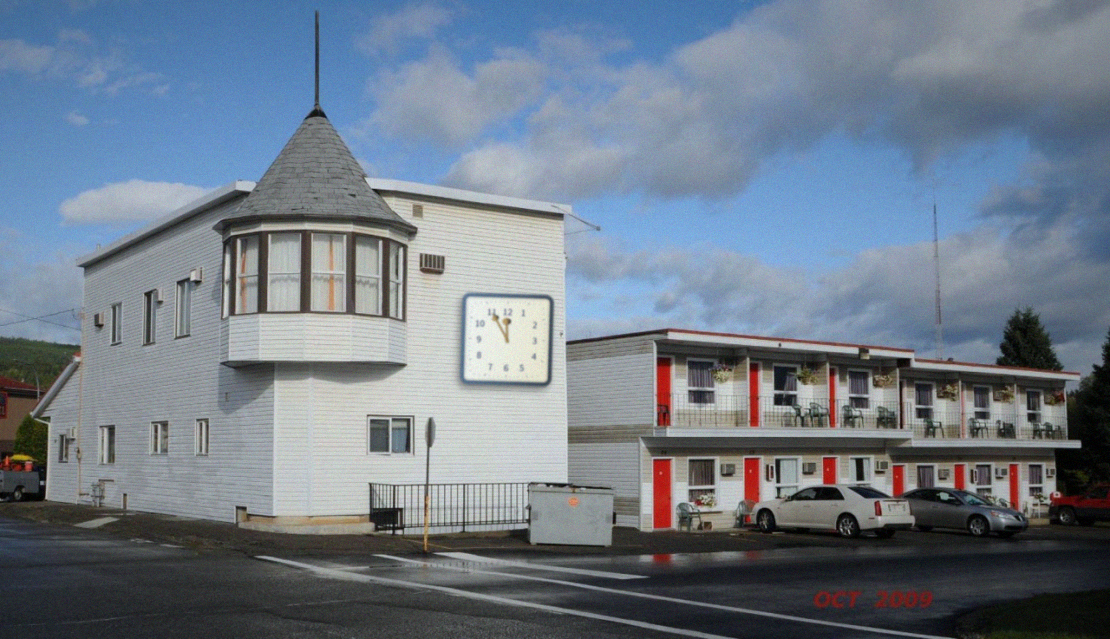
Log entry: 11:55
